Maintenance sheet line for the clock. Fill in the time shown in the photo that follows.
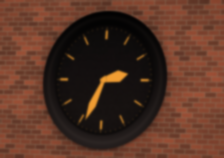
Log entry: 2:34
